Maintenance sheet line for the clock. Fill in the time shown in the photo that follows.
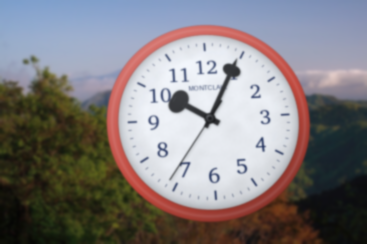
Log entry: 10:04:36
